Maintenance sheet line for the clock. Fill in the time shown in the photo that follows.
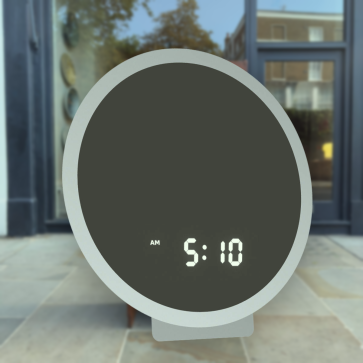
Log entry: 5:10
